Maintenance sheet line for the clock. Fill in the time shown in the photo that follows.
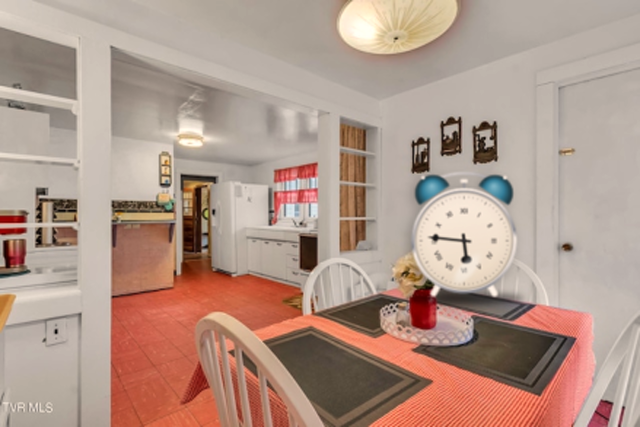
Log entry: 5:46
